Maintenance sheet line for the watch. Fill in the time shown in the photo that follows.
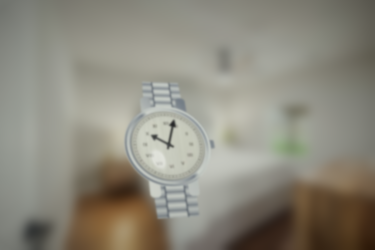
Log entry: 10:03
